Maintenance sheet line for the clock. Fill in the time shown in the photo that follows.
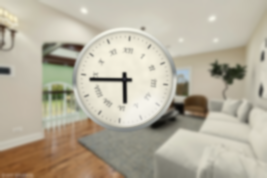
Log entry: 5:44
